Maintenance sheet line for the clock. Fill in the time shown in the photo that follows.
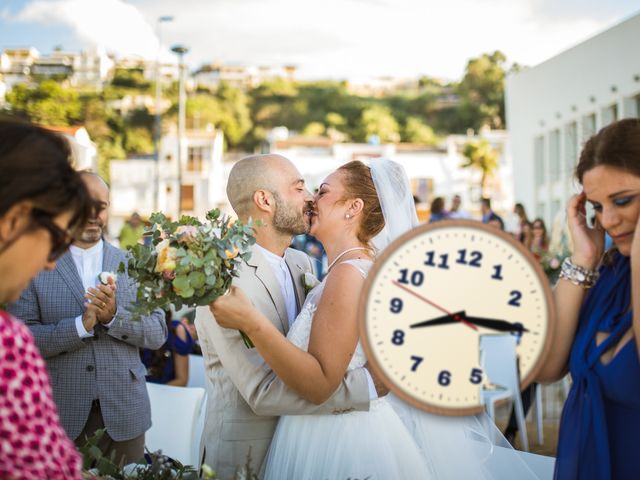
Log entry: 8:14:48
